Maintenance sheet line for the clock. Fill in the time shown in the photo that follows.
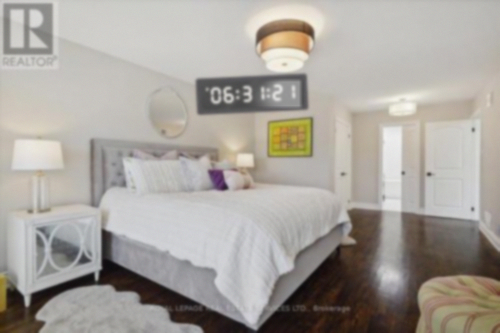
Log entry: 6:31:21
